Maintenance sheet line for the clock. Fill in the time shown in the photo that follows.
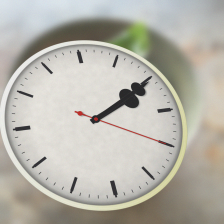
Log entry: 2:10:20
